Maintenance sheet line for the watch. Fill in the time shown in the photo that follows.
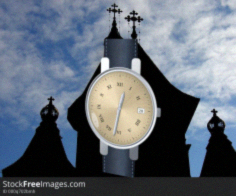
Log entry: 12:32
